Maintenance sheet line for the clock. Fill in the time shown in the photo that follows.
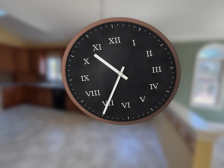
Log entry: 10:35
